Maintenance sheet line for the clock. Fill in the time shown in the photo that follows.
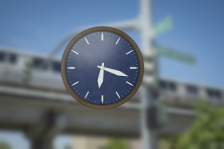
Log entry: 6:18
